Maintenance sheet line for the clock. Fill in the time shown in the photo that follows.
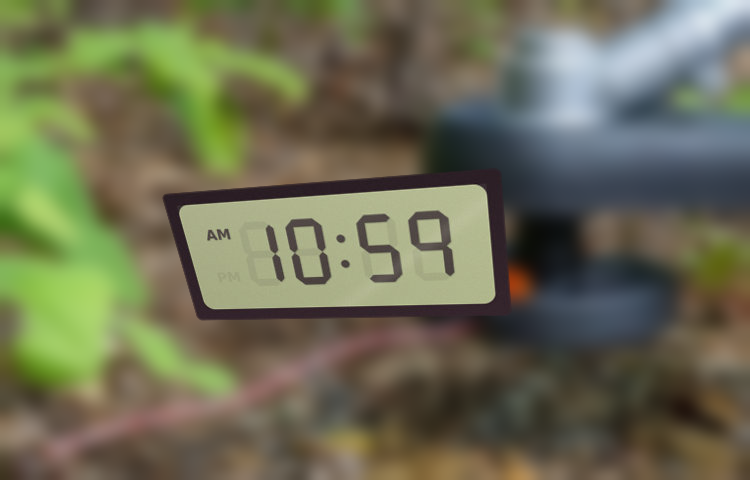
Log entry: 10:59
